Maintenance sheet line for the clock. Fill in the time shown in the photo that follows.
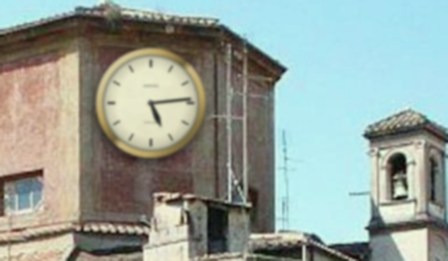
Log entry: 5:14
